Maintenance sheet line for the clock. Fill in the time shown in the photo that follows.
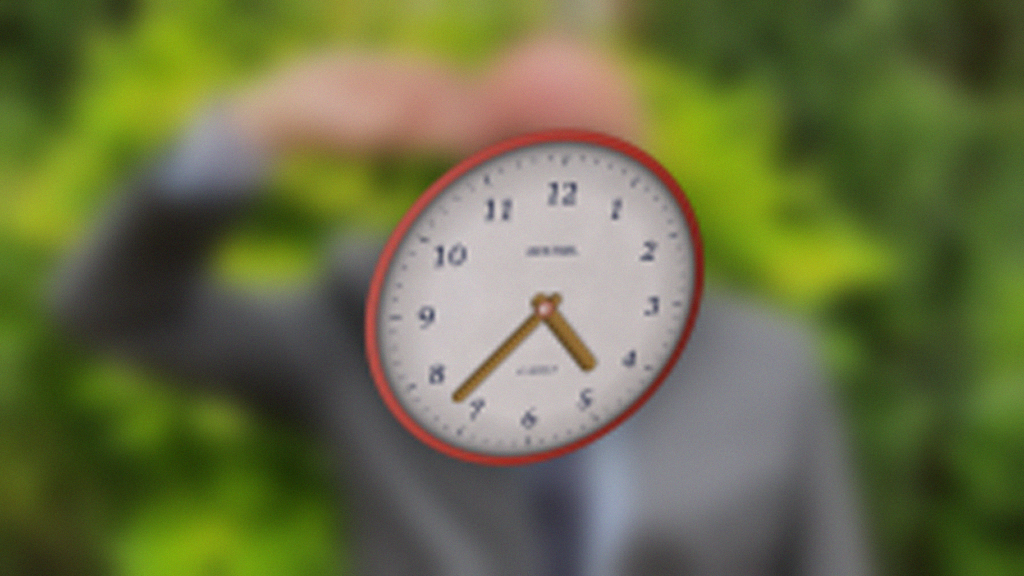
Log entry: 4:37
